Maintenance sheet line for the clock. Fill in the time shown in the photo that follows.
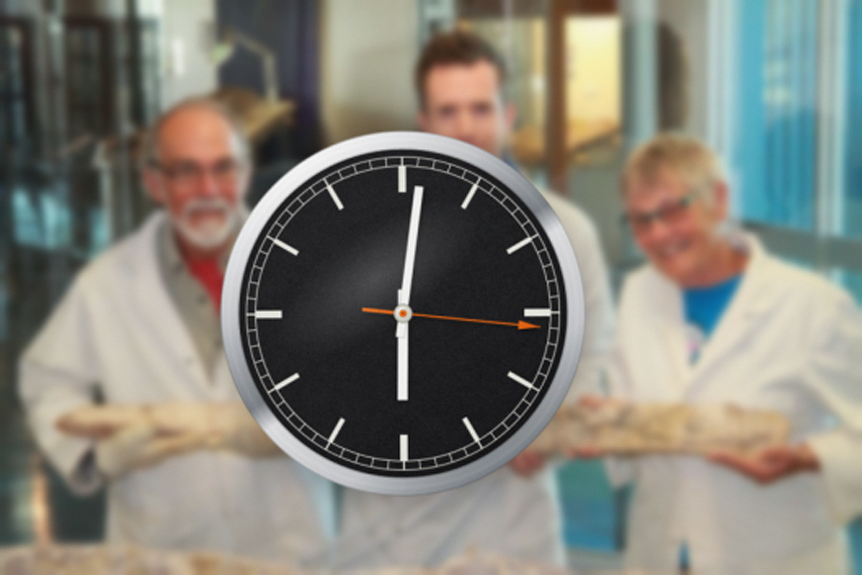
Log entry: 6:01:16
